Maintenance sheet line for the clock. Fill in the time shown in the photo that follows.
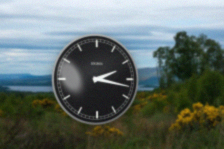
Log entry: 2:17
